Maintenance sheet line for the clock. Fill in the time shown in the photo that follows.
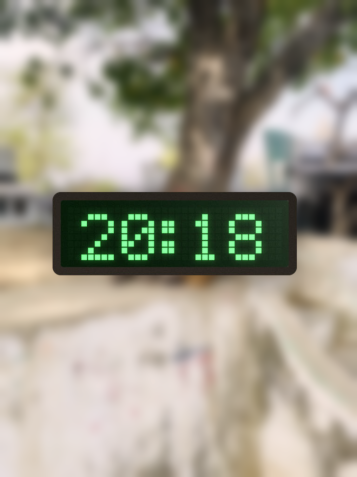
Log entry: 20:18
